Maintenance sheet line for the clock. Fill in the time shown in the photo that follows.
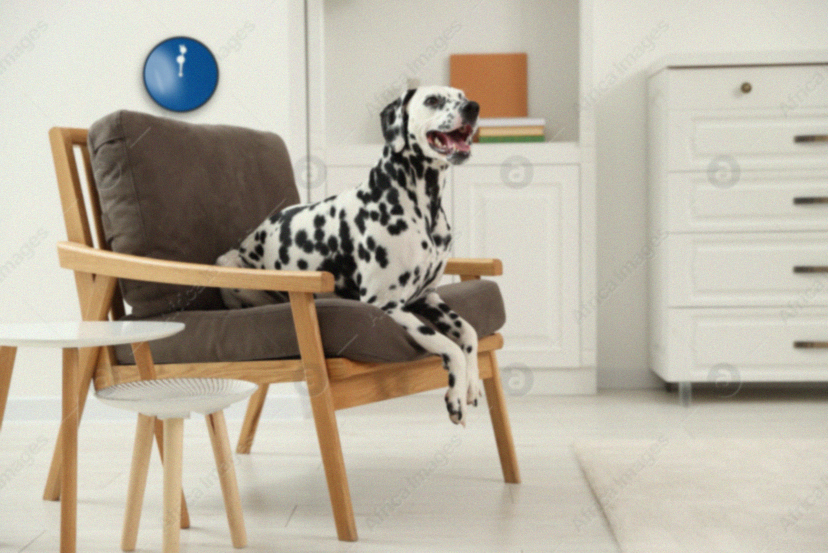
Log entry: 12:01
